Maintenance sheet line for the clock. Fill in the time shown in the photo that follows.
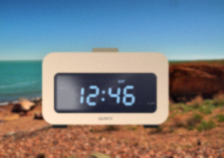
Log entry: 12:46
